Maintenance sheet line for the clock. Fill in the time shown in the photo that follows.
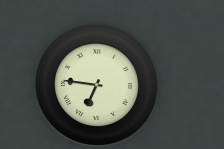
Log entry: 6:46
